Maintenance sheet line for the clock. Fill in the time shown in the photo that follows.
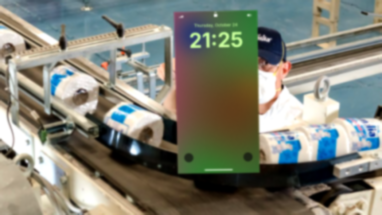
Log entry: 21:25
